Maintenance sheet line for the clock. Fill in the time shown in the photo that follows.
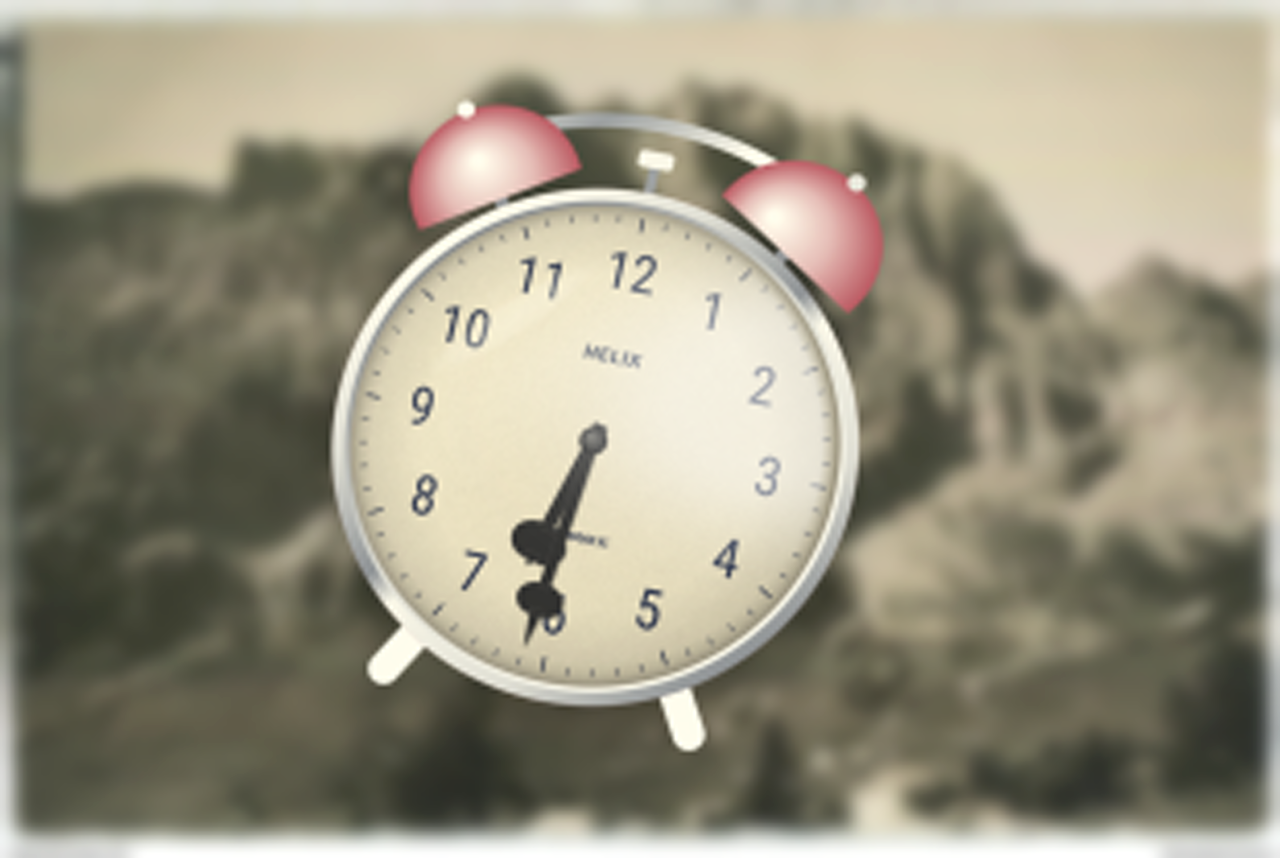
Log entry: 6:31
